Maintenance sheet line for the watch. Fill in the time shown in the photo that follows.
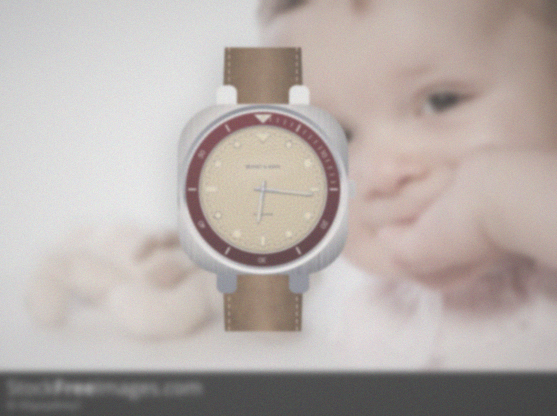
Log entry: 6:16
